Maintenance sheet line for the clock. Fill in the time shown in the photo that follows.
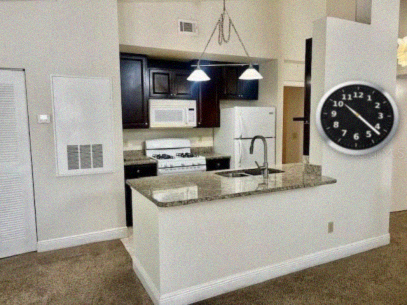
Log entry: 10:22
